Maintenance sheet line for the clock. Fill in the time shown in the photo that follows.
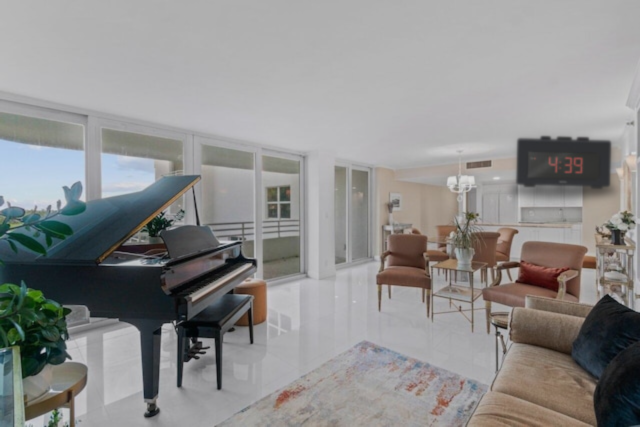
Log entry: 4:39
